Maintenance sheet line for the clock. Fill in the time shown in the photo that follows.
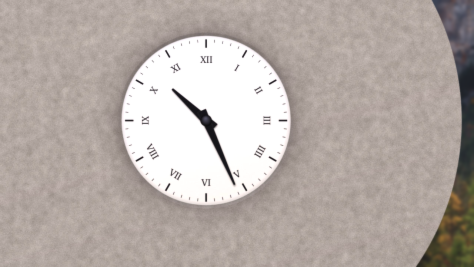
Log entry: 10:26
